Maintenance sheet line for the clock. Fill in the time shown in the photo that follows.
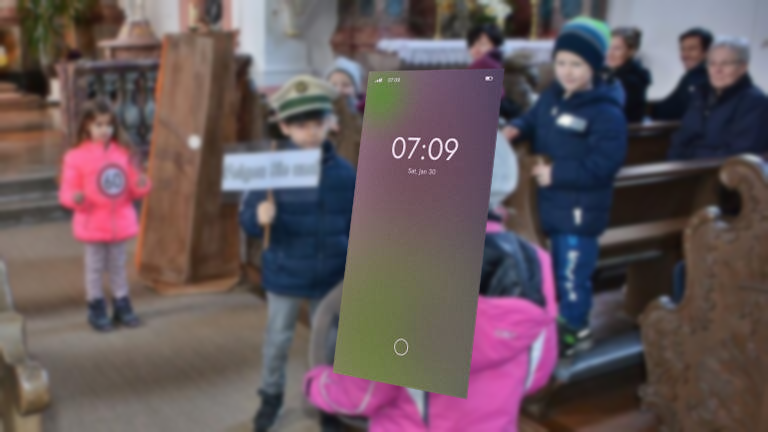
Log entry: 7:09
